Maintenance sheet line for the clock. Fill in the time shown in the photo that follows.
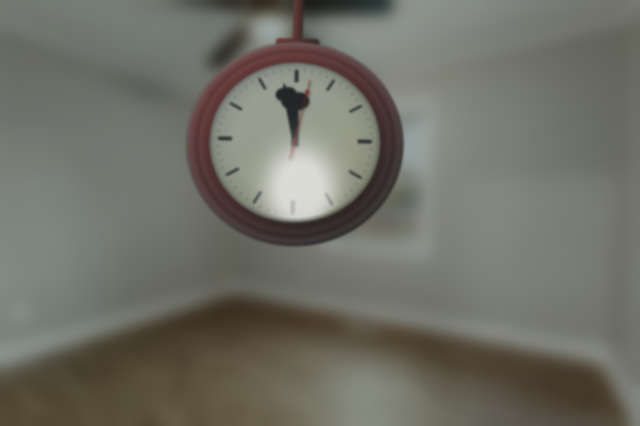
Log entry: 11:58:02
